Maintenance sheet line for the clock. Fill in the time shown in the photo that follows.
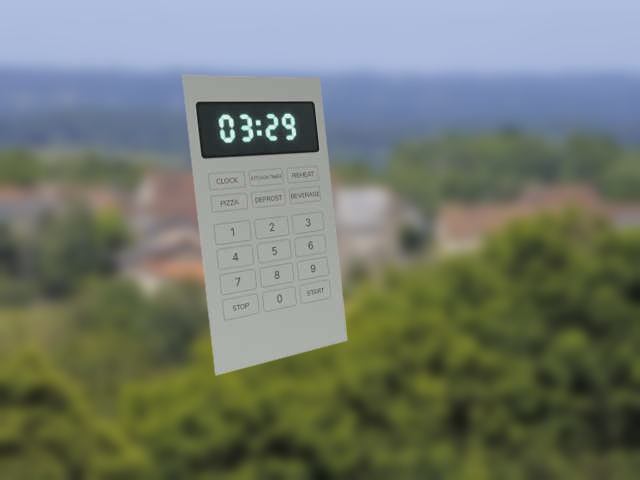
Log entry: 3:29
